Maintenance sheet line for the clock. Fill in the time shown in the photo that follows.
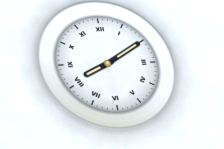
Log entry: 8:10
